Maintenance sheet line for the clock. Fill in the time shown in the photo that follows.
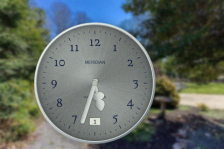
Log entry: 5:33
